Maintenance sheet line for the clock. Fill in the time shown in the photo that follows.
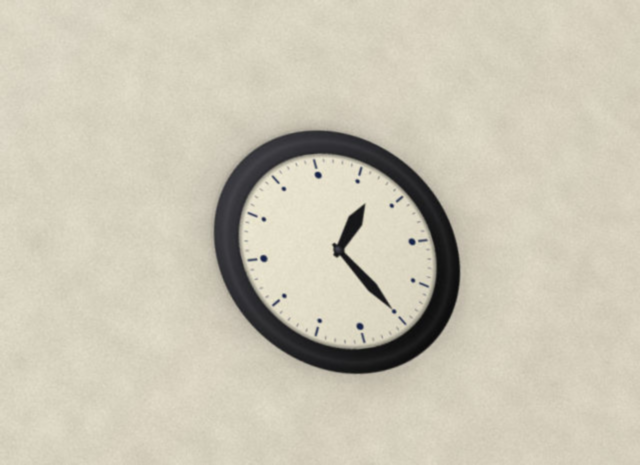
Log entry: 1:25
